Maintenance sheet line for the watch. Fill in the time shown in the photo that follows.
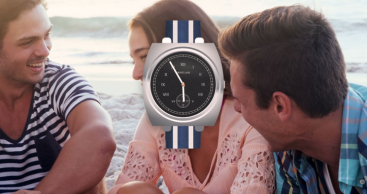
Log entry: 5:55
